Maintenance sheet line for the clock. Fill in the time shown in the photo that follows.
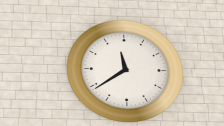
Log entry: 11:39
